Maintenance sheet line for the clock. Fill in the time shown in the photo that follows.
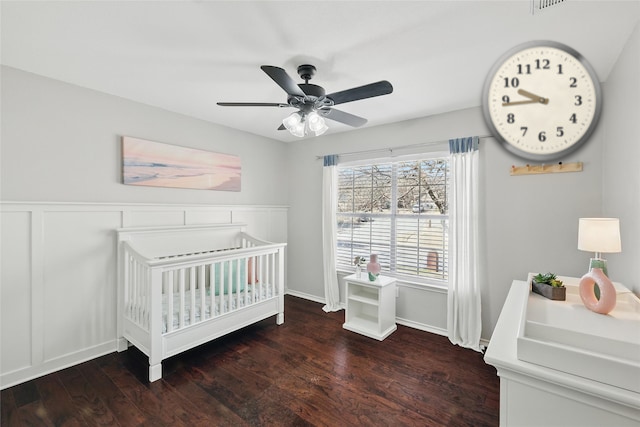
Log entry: 9:44
